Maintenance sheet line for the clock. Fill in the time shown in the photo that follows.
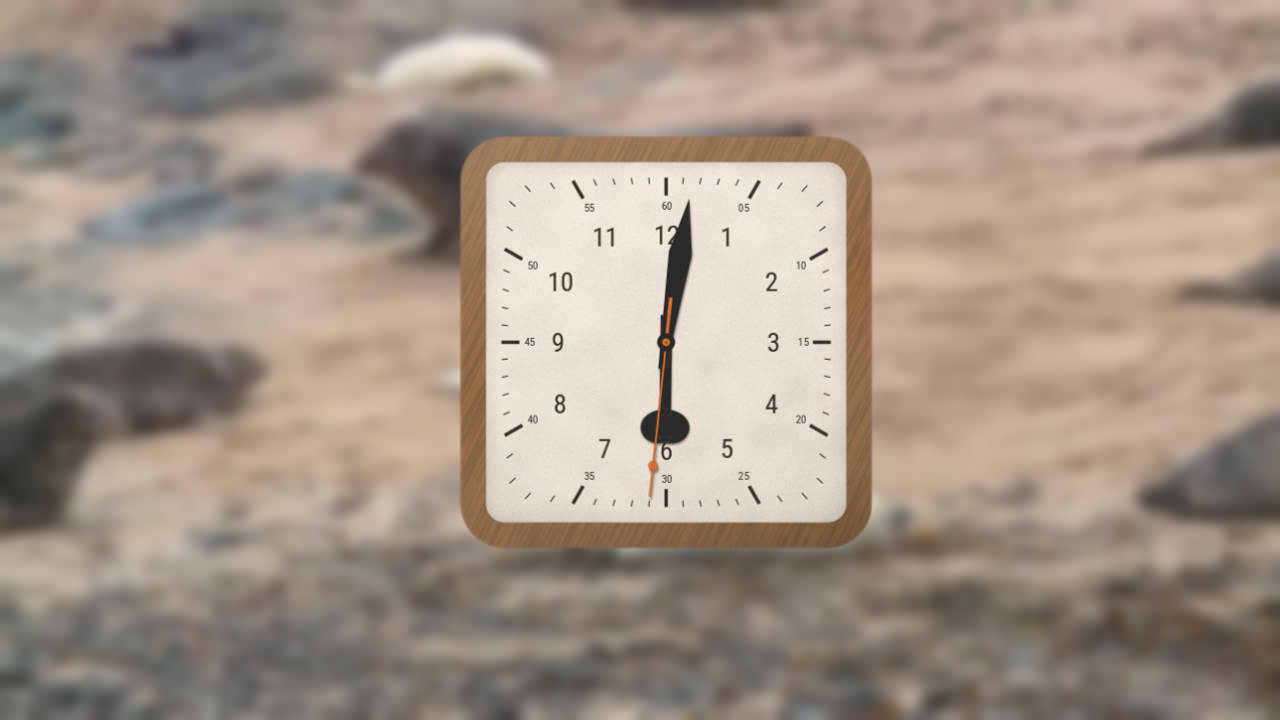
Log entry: 6:01:31
